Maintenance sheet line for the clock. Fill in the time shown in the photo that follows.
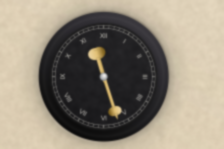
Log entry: 11:27
